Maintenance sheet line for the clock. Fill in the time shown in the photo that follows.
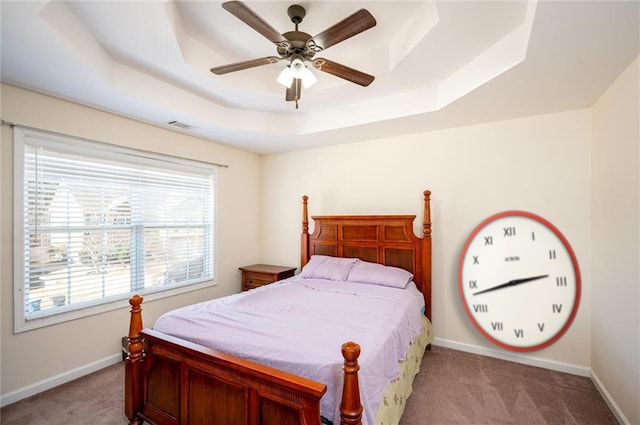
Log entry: 2:43
